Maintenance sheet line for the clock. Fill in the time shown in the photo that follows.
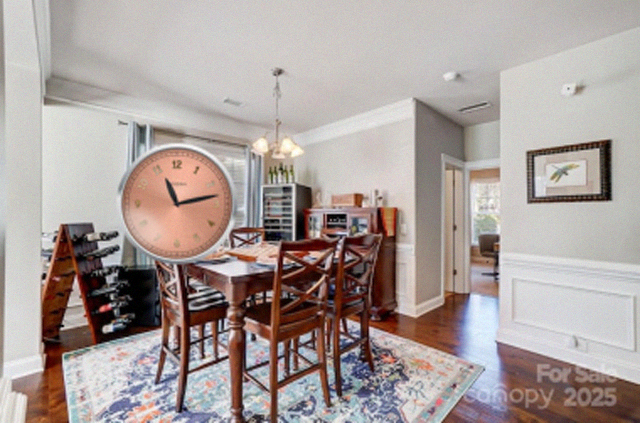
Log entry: 11:13
